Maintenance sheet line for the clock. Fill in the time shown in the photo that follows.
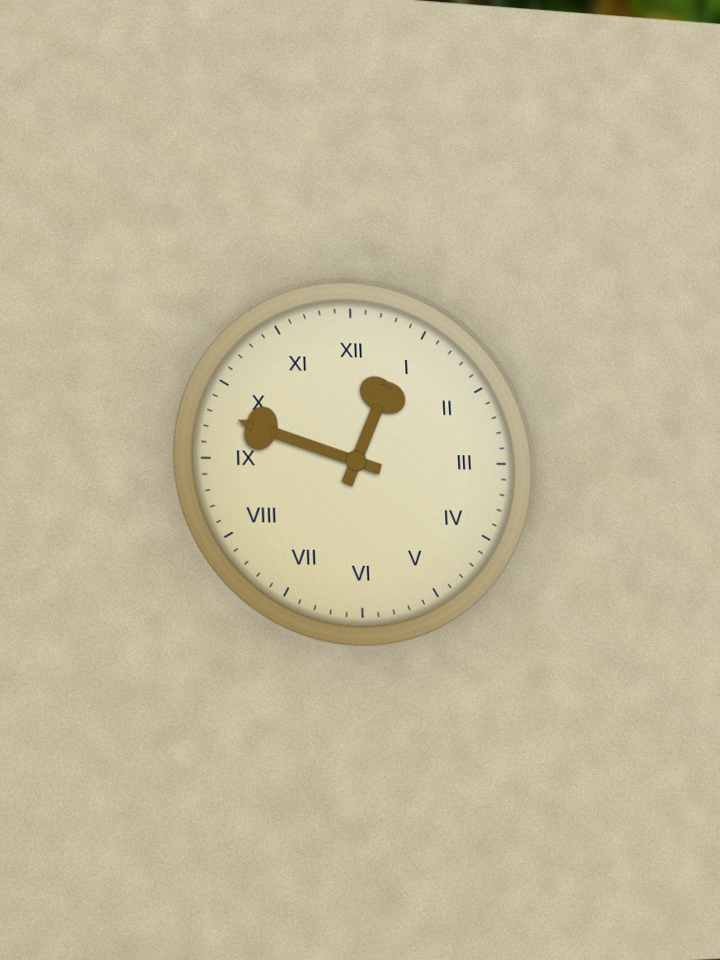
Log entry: 12:48
